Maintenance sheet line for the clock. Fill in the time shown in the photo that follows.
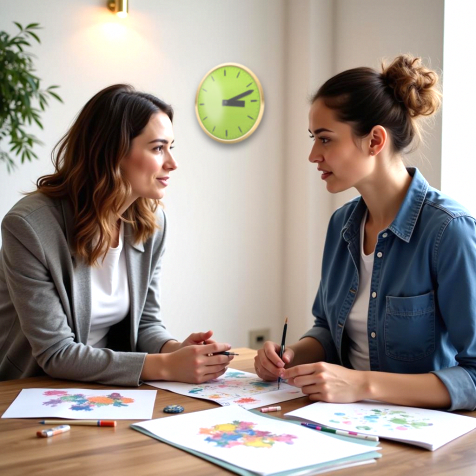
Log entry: 3:12
